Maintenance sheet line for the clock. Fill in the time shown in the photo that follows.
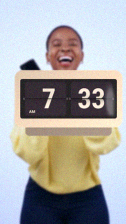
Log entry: 7:33
